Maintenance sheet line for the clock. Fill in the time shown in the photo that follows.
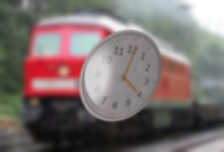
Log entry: 4:01
